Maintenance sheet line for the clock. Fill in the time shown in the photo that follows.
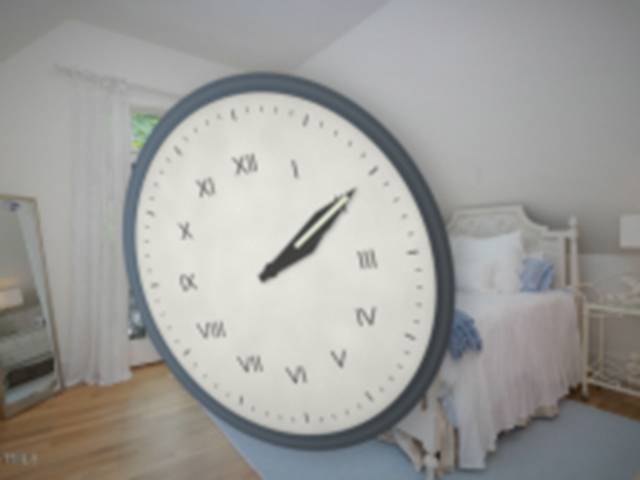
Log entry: 2:10
